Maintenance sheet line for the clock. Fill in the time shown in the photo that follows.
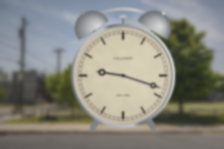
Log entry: 9:18
